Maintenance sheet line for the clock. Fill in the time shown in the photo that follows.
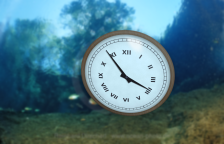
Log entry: 3:54
